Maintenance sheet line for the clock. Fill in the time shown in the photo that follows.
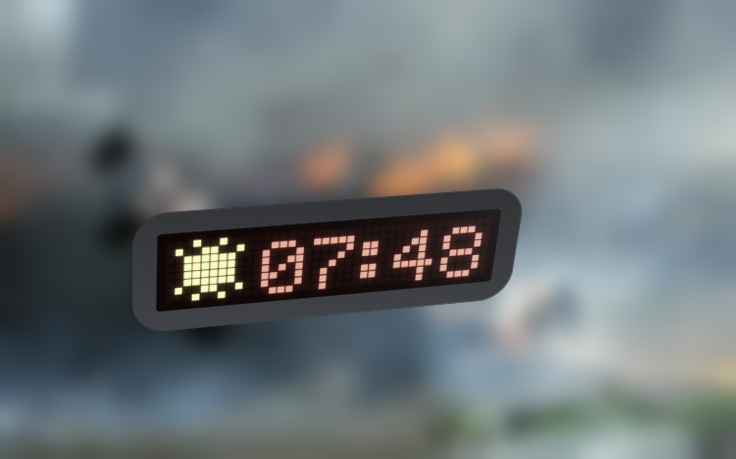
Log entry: 7:48
